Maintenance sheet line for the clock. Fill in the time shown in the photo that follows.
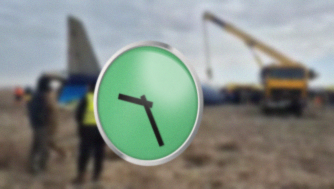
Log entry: 9:26
